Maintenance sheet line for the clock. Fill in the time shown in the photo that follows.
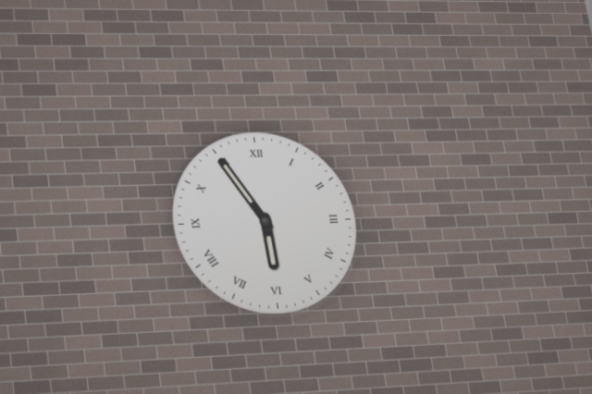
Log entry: 5:55
